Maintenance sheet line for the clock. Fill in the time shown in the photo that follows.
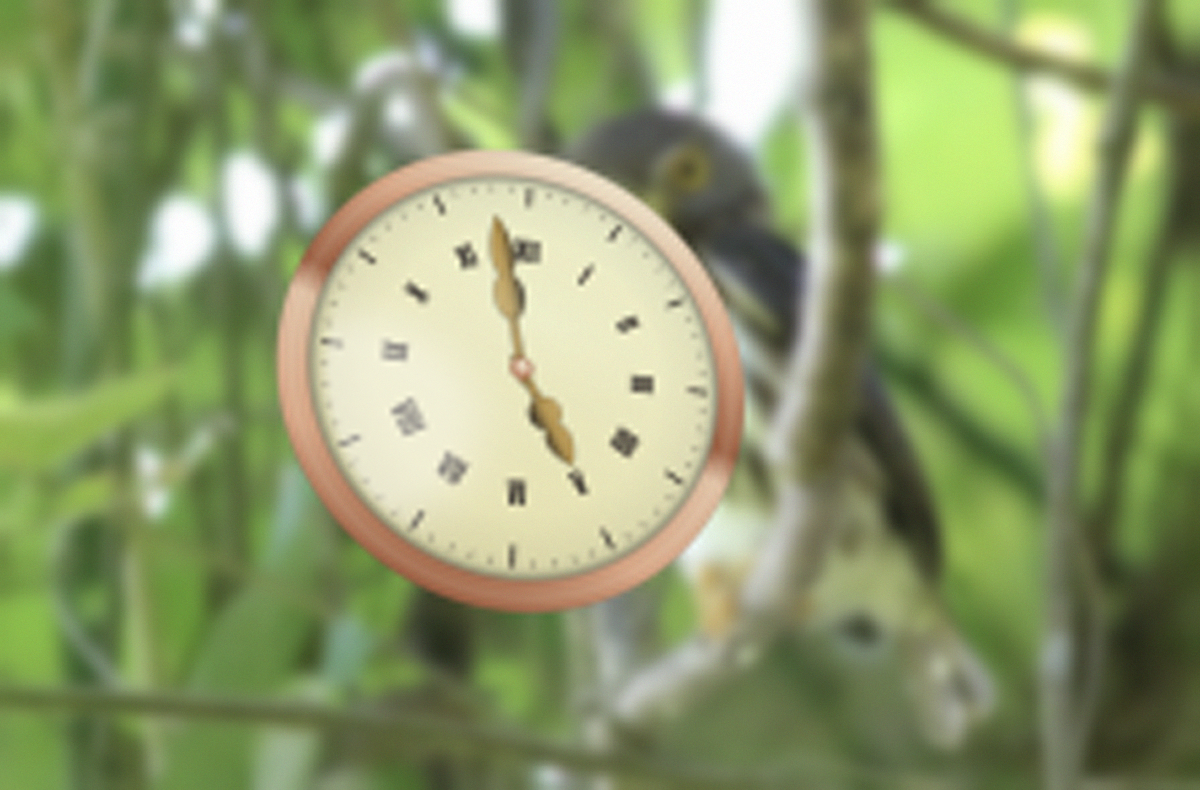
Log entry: 4:58
